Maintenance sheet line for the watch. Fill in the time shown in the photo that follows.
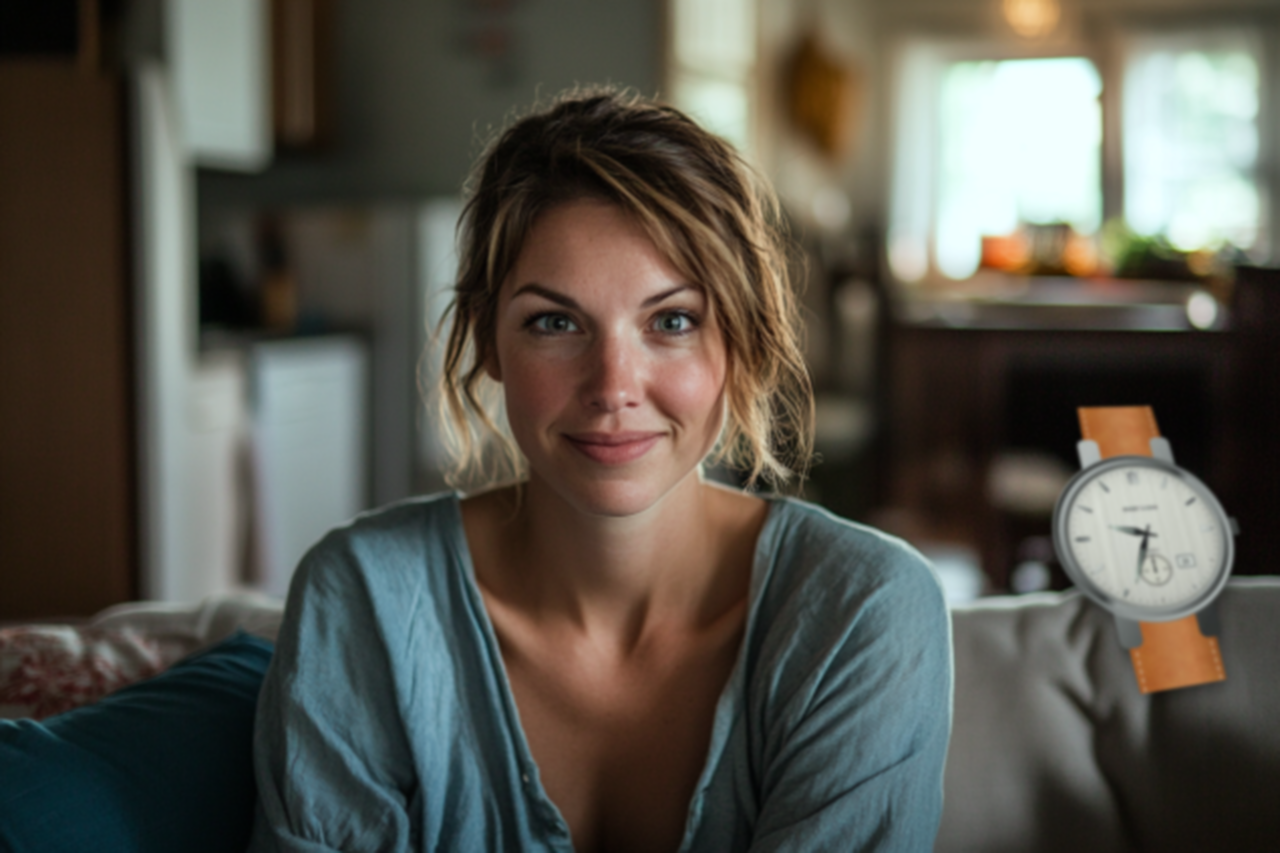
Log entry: 9:34
